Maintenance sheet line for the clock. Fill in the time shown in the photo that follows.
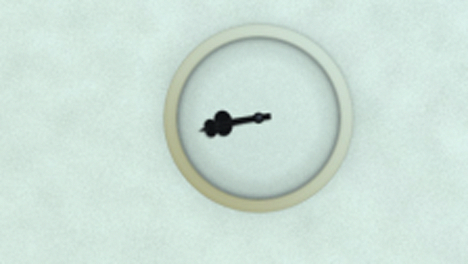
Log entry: 8:43
